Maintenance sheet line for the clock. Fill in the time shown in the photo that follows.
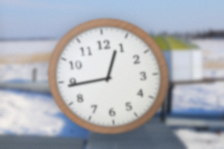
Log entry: 12:44
